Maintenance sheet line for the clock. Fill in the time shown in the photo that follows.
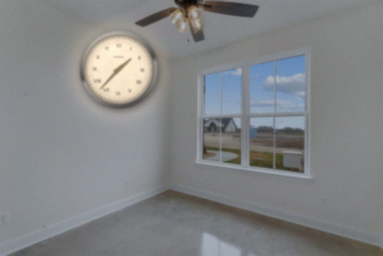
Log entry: 1:37
